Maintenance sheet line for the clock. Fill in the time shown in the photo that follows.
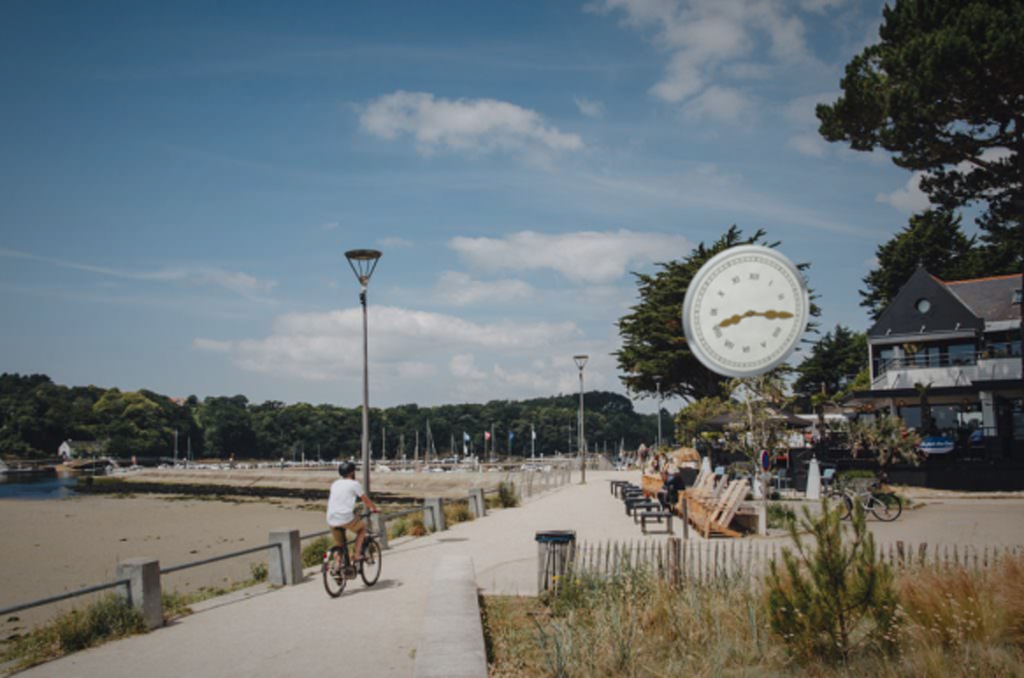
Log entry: 8:15
